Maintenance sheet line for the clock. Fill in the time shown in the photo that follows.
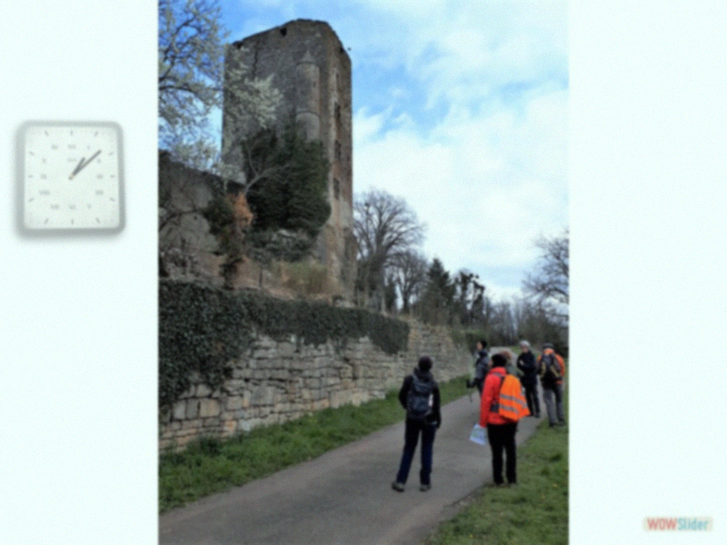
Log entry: 1:08
